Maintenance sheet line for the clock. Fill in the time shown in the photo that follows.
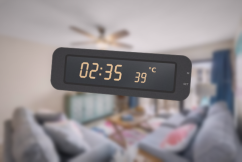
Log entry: 2:35
